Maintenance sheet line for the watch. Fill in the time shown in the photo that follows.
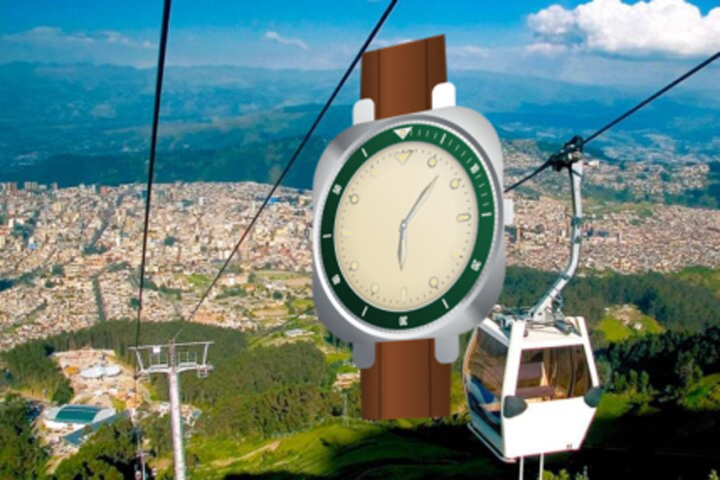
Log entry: 6:07
